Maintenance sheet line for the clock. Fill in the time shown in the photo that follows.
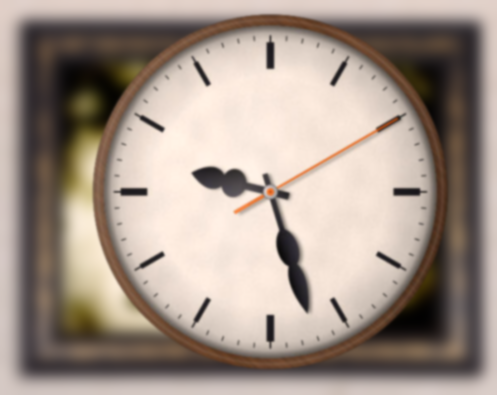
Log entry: 9:27:10
